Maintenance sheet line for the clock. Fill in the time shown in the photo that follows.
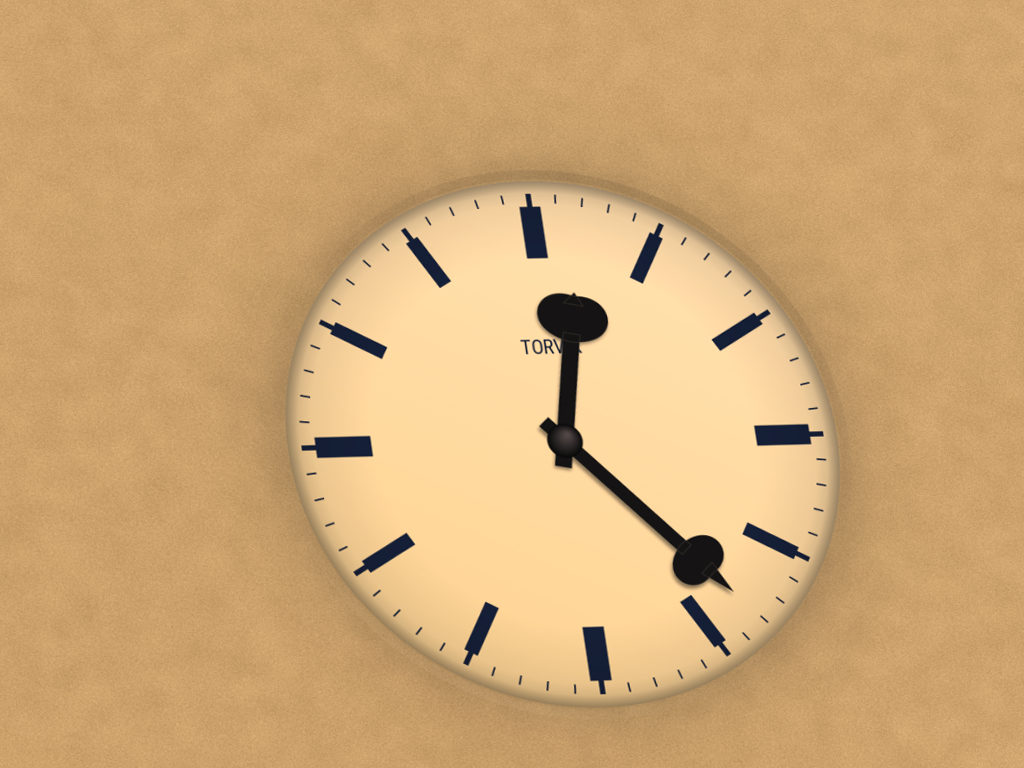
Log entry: 12:23
